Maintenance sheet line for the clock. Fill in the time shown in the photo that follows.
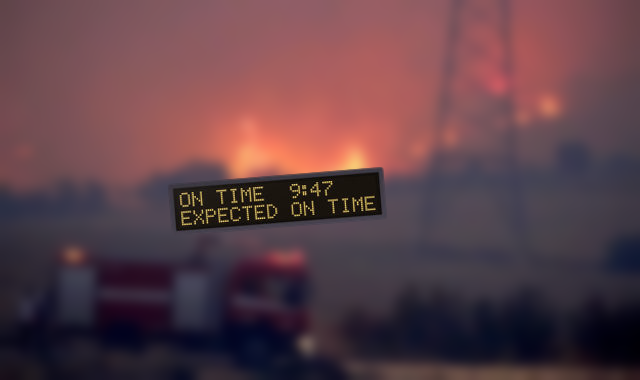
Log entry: 9:47
